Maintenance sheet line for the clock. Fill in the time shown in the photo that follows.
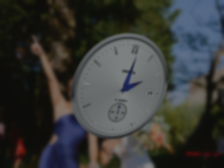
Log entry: 2:01
